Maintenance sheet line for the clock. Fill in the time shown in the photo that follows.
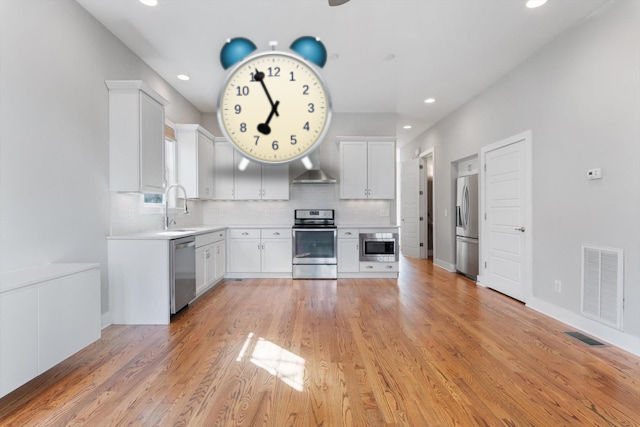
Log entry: 6:56
